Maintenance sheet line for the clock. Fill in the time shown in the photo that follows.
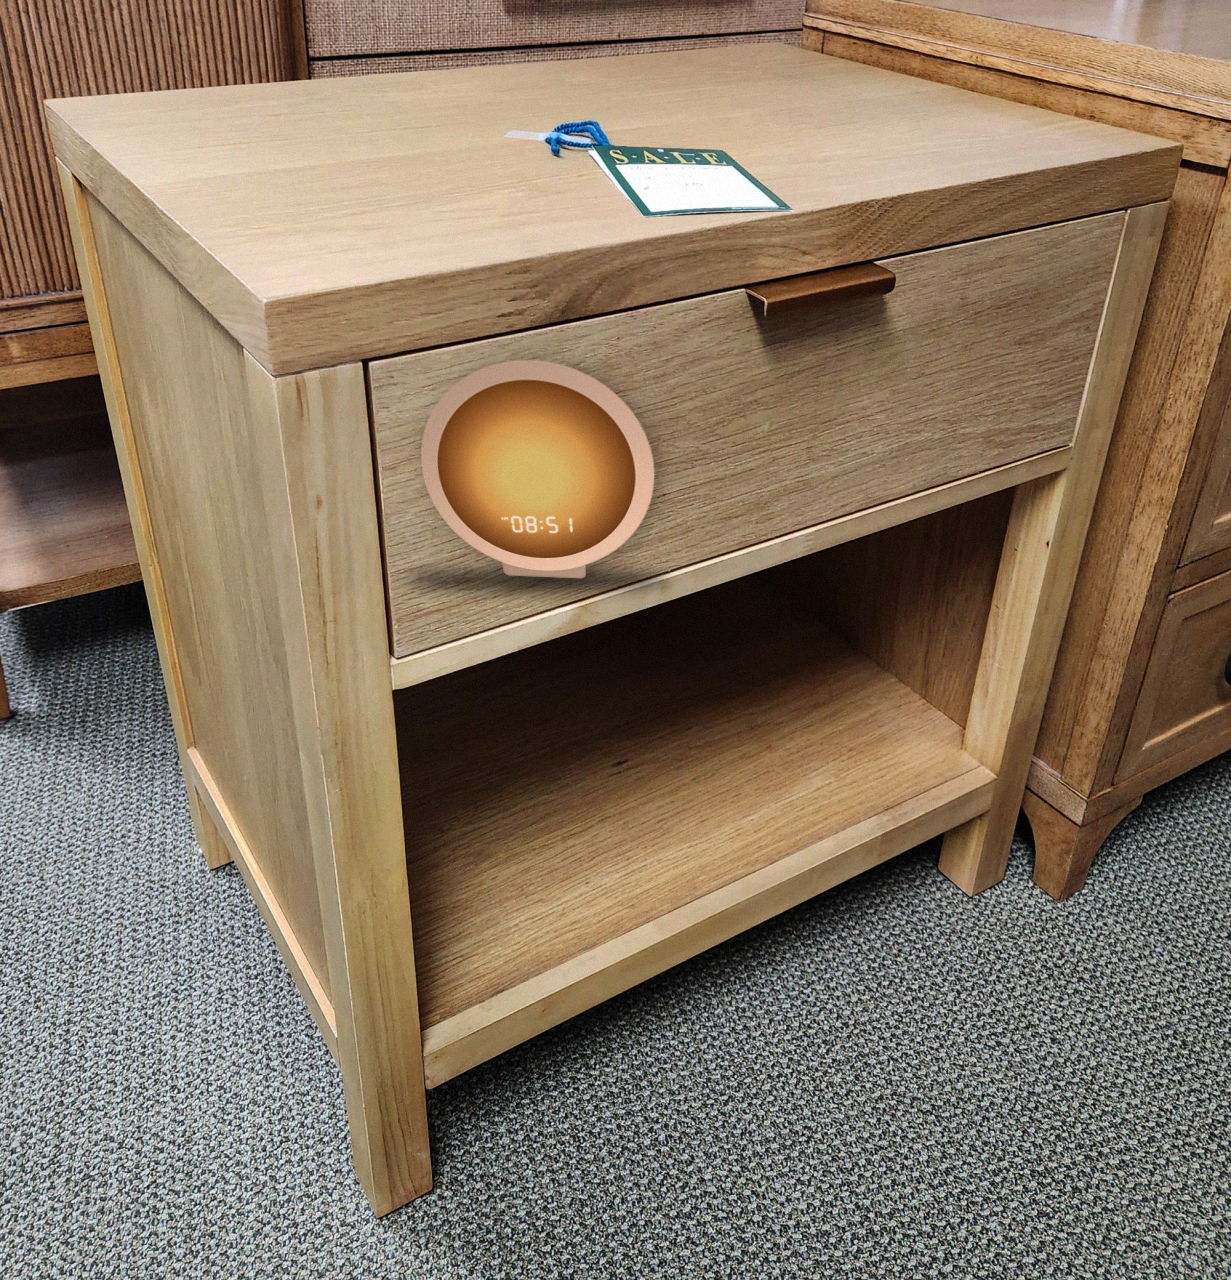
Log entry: 8:51
